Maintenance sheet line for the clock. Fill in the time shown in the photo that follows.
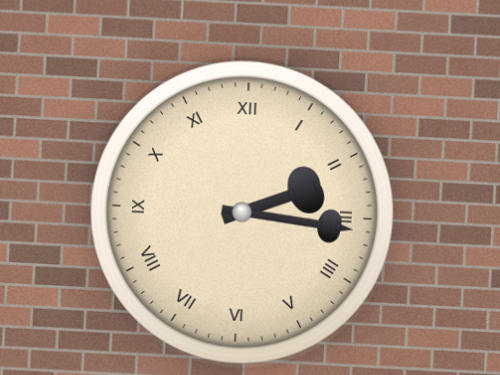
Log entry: 2:16
